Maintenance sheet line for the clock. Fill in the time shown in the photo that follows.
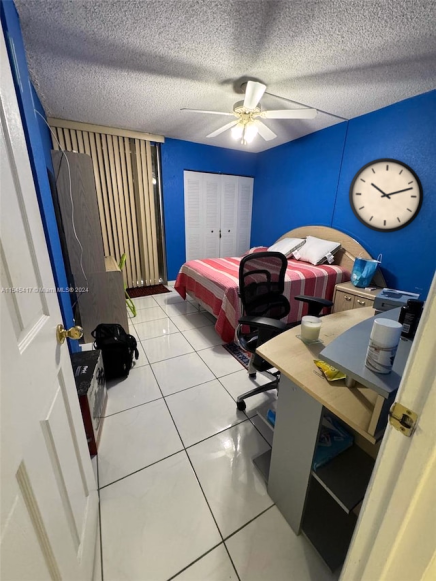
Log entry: 10:12
